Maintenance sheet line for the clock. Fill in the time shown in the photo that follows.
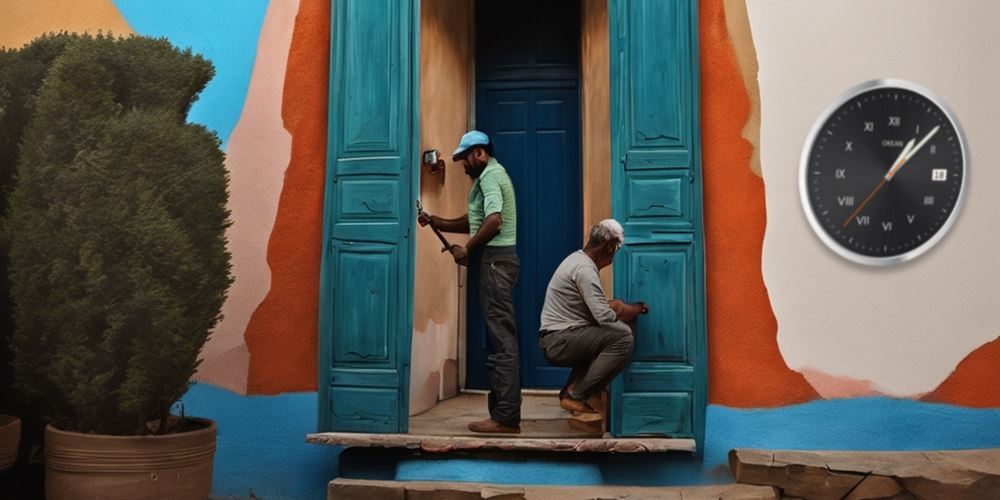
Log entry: 1:07:37
